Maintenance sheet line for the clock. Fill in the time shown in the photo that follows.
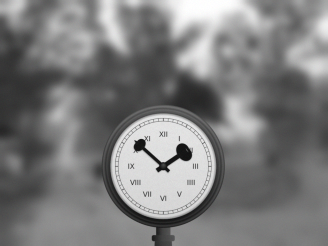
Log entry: 1:52
